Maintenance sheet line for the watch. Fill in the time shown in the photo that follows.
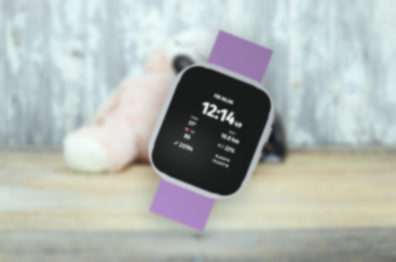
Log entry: 12:14
